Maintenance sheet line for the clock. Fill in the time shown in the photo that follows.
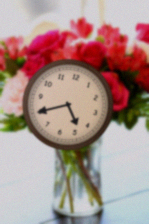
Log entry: 4:40
